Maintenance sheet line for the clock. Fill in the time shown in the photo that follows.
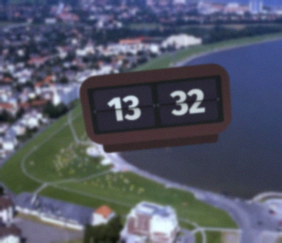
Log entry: 13:32
